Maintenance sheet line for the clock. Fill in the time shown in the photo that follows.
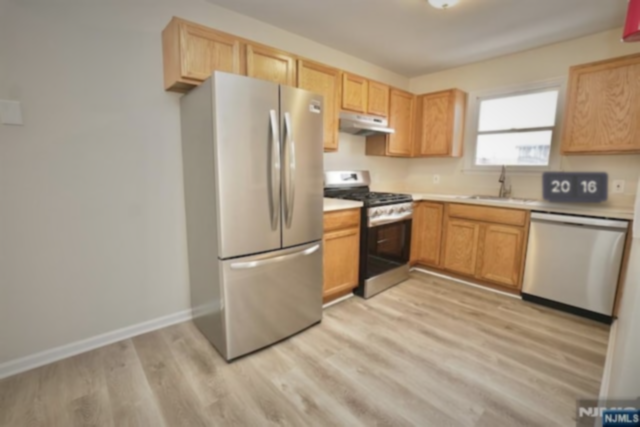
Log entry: 20:16
